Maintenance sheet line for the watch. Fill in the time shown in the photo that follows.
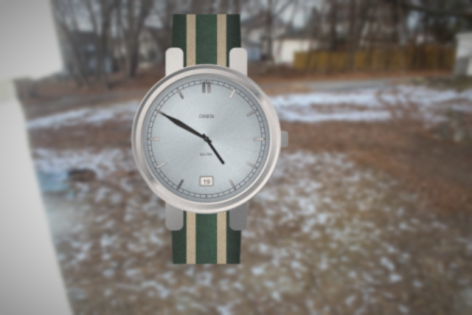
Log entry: 4:50
